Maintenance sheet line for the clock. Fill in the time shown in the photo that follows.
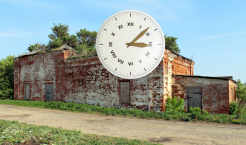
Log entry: 3:08
